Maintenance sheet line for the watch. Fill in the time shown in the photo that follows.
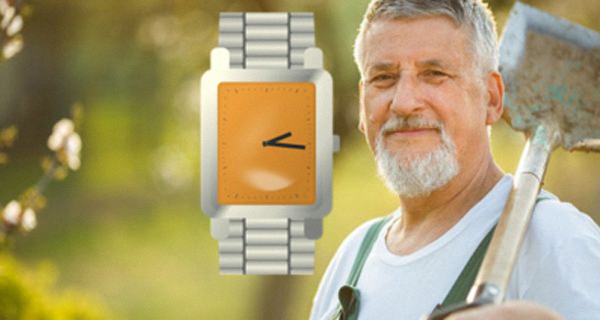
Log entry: 2:16
